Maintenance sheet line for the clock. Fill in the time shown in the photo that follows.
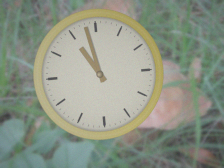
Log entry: 10:58
